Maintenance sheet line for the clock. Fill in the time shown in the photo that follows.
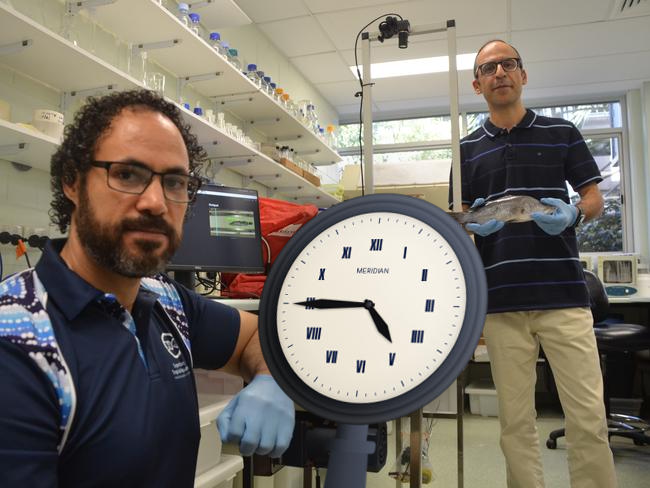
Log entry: 4:45
